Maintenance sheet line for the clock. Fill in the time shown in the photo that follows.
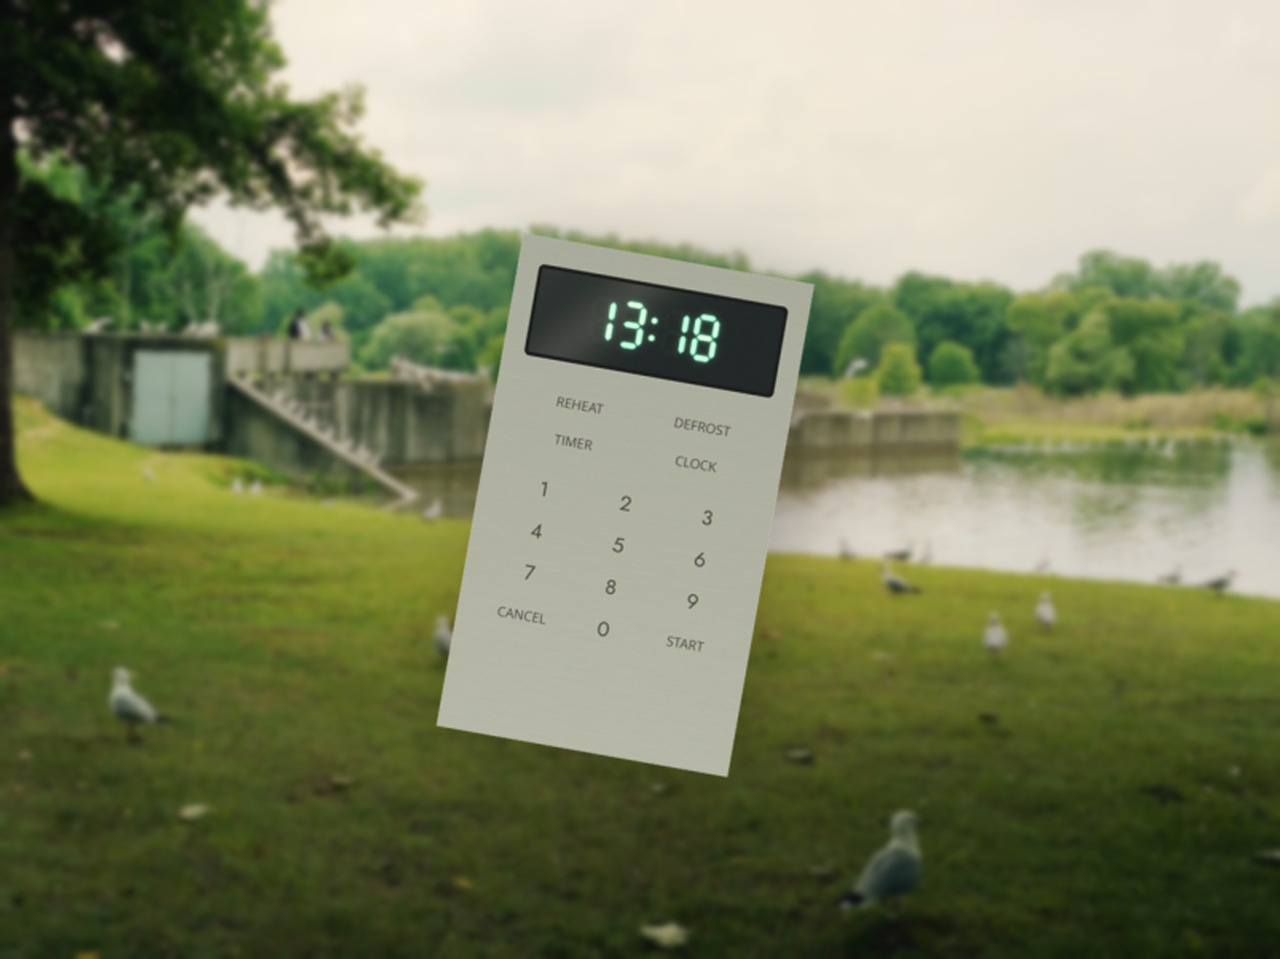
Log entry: 13:18
